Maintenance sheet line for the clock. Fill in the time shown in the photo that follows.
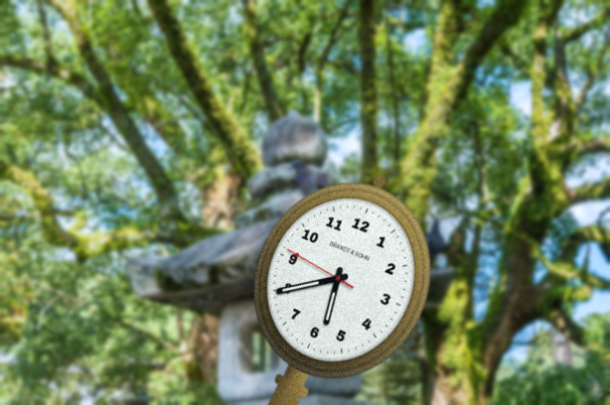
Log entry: 5:39:46
